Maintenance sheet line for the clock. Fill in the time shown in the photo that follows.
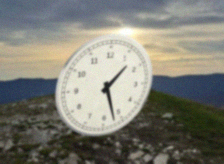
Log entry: 1:27
